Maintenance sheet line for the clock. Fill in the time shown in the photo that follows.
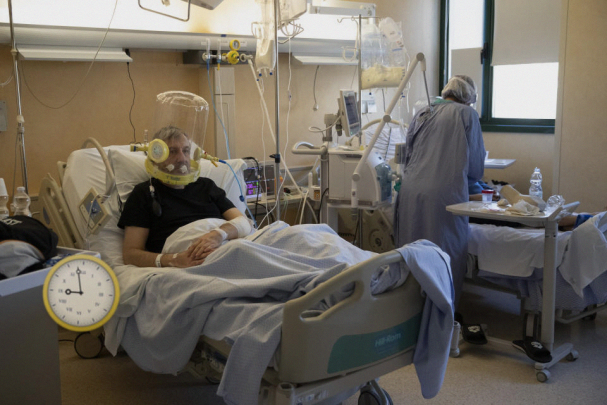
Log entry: 8:58
